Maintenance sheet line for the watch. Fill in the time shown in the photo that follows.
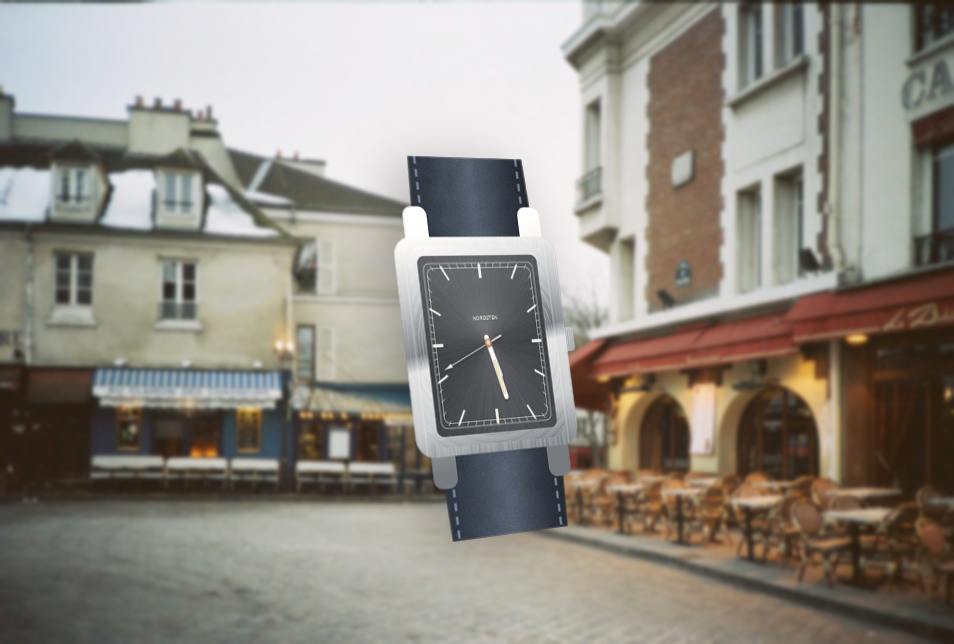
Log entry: 5:27:41
